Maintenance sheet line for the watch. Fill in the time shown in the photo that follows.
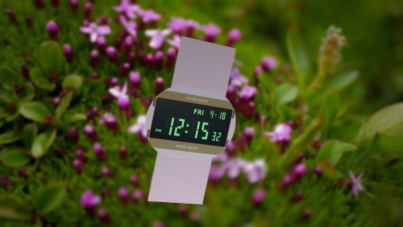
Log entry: 12:15
